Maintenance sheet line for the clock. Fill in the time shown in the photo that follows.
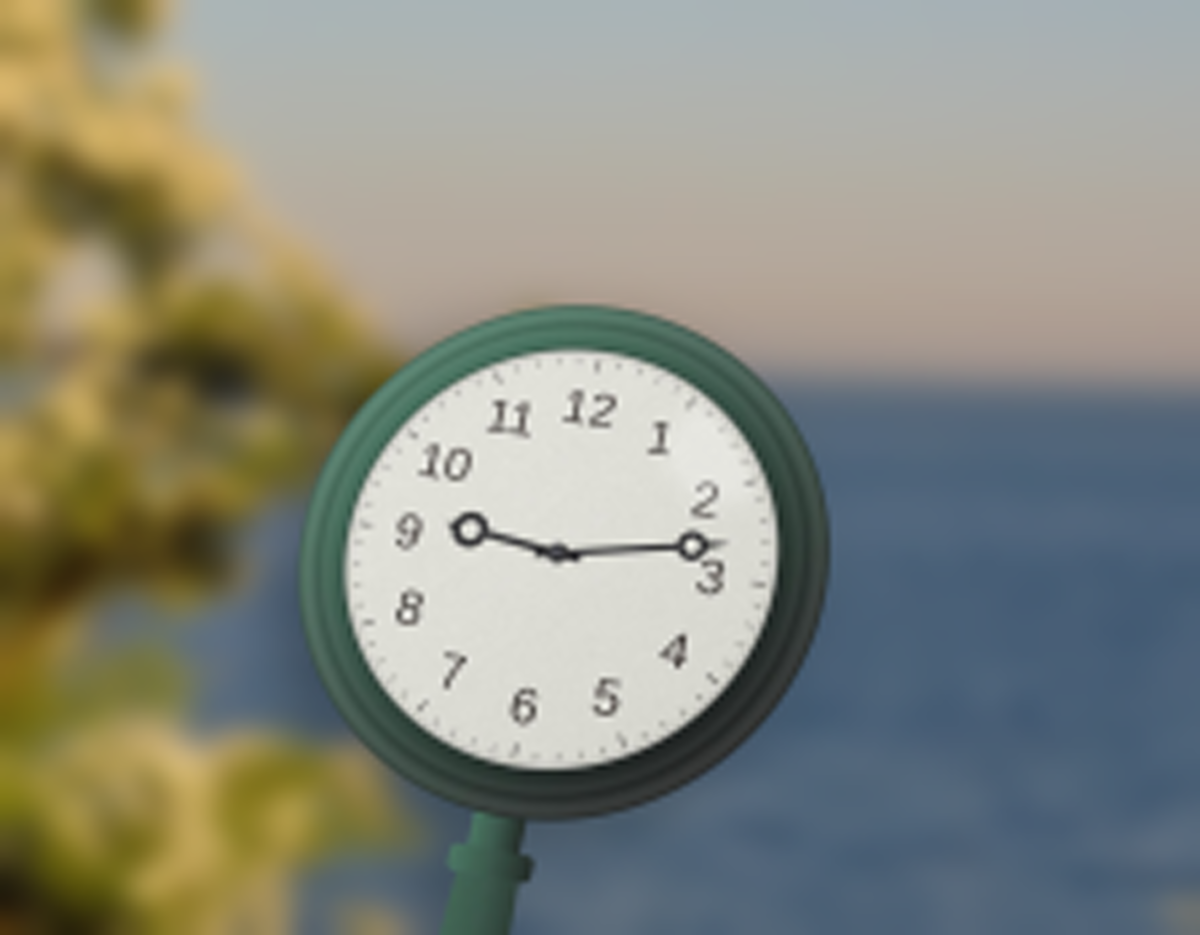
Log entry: 9:13
